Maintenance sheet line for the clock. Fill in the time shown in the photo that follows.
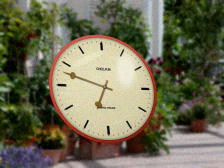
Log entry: 6:48
